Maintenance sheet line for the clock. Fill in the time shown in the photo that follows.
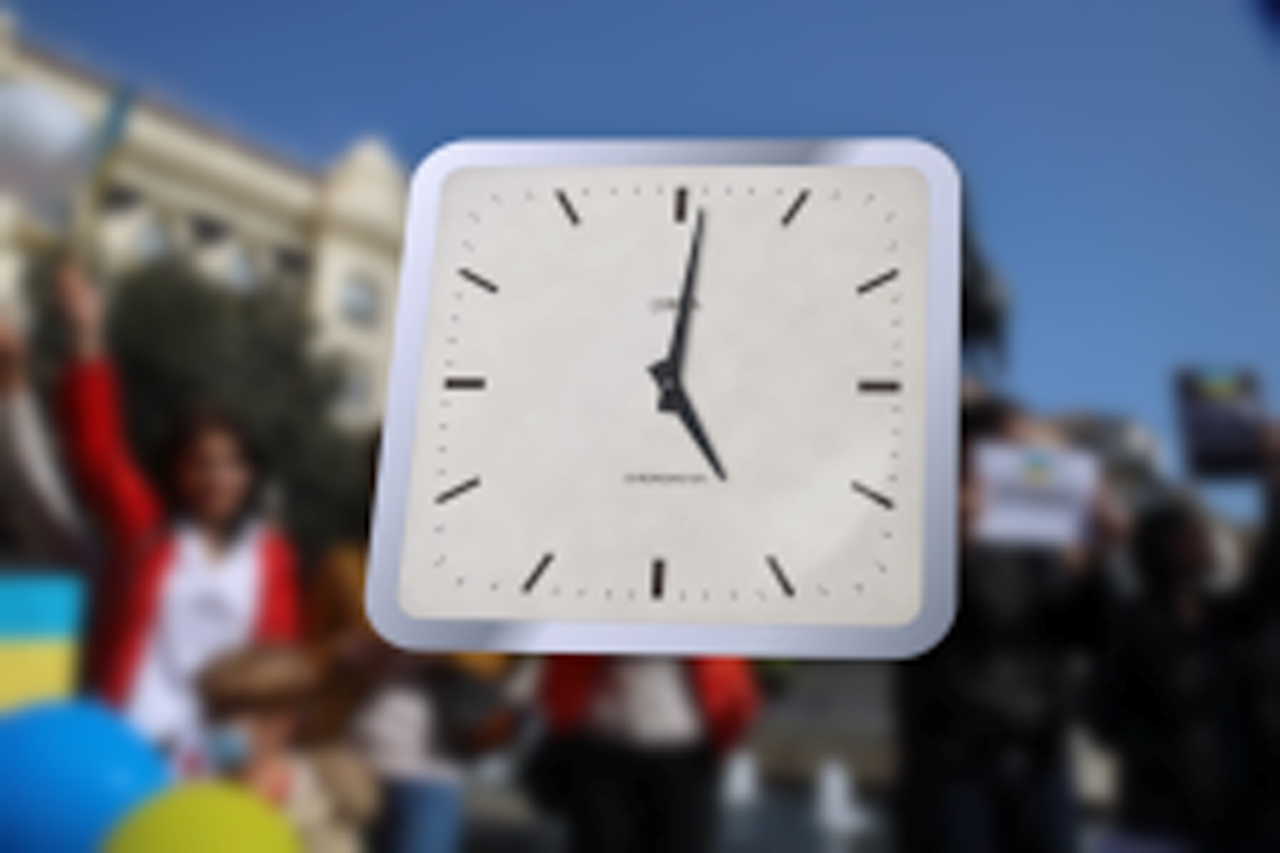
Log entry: 5:01
